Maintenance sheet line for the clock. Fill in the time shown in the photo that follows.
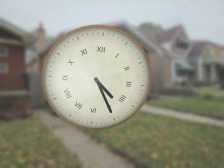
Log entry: 4:25
